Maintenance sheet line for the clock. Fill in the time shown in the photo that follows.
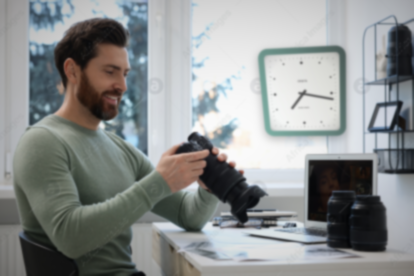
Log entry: 7:17
